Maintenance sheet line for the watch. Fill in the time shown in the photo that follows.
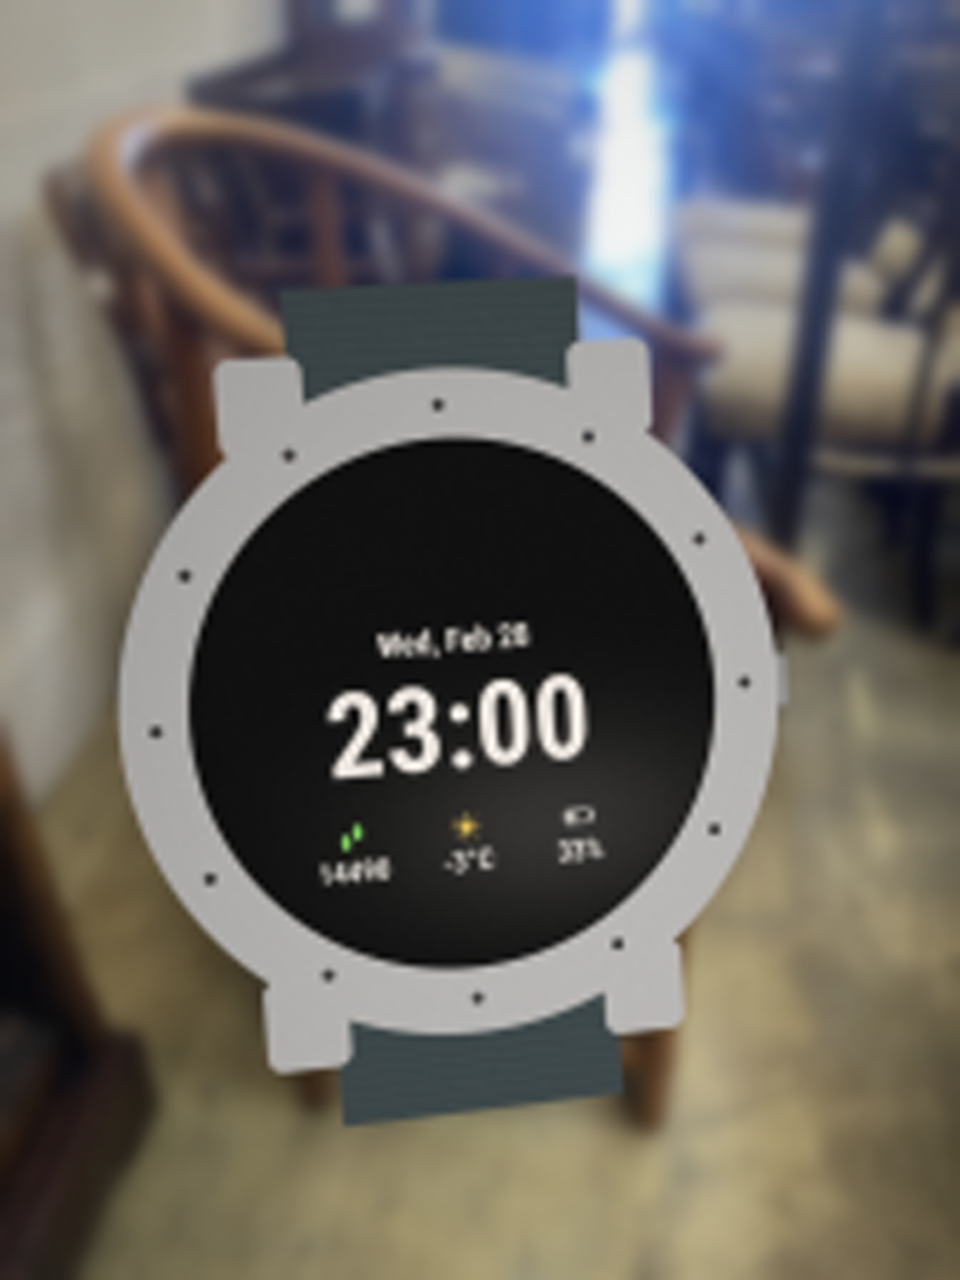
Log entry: 23:00
